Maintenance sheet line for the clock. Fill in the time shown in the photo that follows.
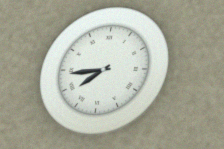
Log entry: 7:44
